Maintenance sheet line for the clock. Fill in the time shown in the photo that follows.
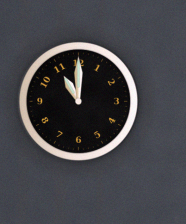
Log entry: 11:00
